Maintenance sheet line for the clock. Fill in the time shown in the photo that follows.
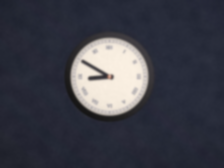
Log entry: 8:50
